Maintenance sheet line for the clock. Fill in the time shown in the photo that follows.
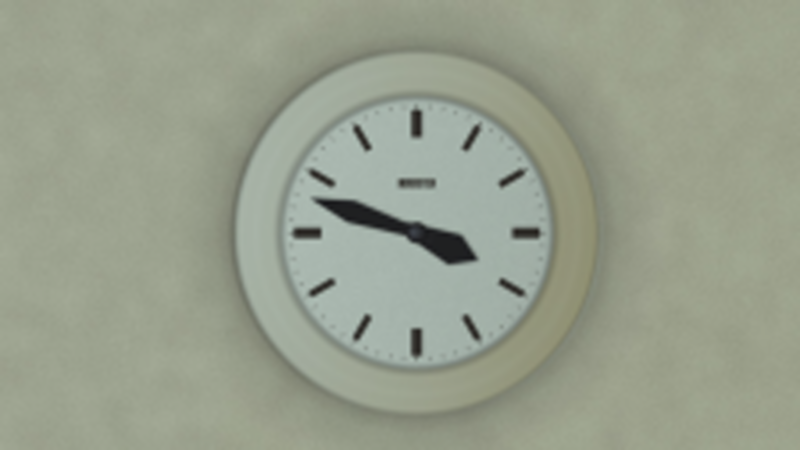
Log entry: 3:48
